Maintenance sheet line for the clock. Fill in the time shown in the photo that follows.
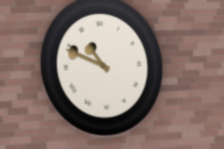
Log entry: 10:49
